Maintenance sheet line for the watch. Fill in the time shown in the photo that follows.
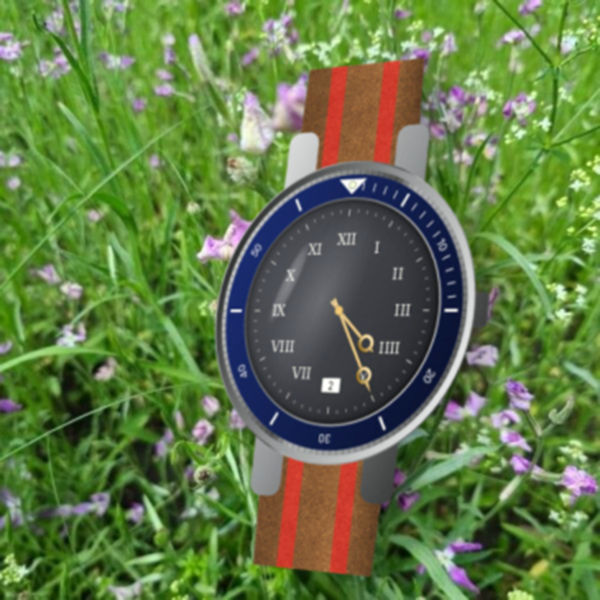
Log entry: 4:25
